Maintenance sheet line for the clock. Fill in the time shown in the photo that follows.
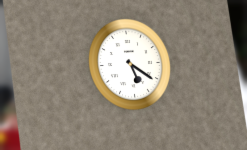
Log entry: 5:21
